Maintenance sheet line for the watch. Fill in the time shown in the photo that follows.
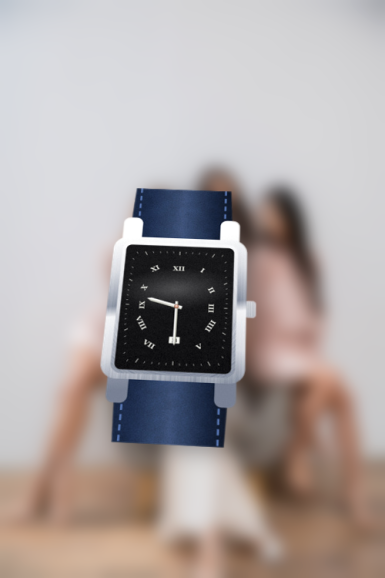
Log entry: 9:30
